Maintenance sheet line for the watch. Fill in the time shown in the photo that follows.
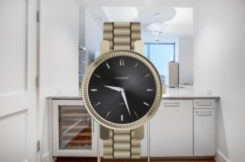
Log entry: 9:27
